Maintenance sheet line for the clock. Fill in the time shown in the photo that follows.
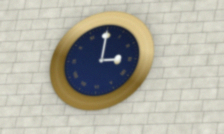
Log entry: 3:00
